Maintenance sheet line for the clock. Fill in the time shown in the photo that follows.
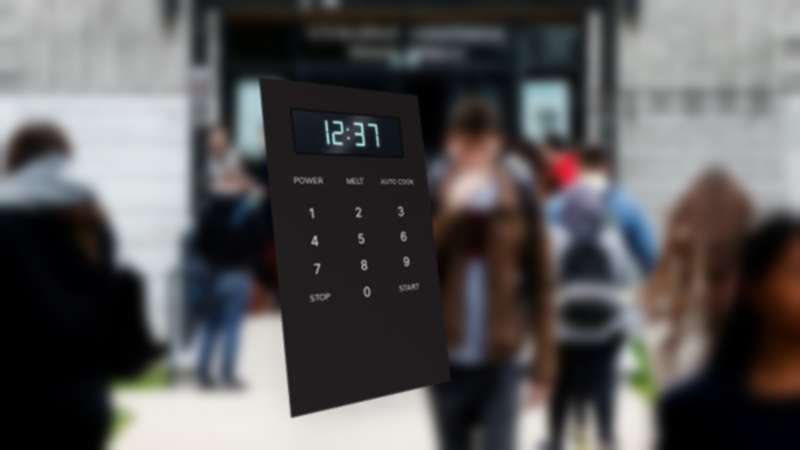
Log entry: 12:37
